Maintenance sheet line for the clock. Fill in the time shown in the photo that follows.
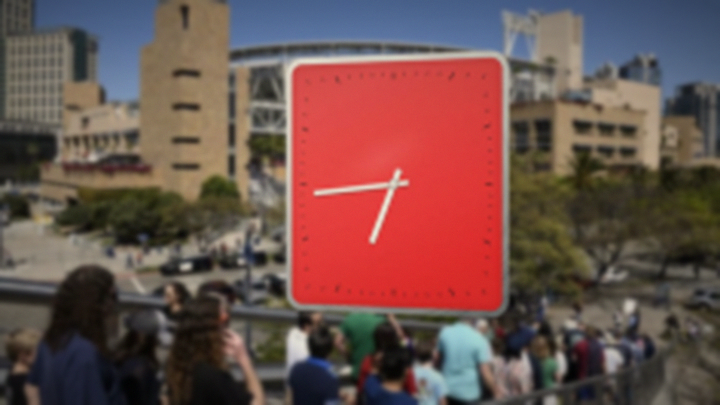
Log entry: 6:44
